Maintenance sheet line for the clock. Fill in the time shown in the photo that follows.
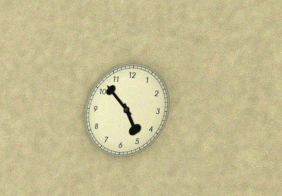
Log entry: 4:52
